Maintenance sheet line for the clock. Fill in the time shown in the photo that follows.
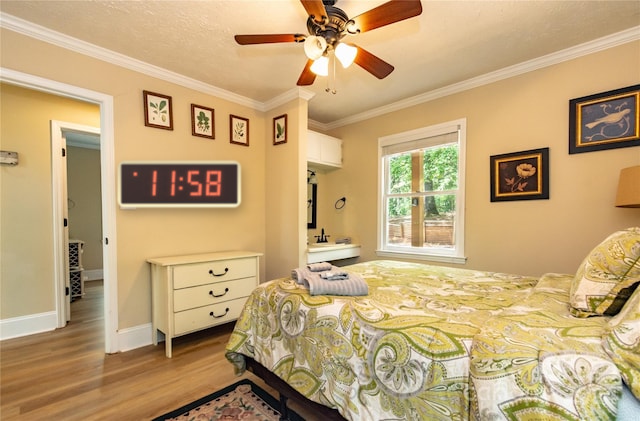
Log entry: 11:58
